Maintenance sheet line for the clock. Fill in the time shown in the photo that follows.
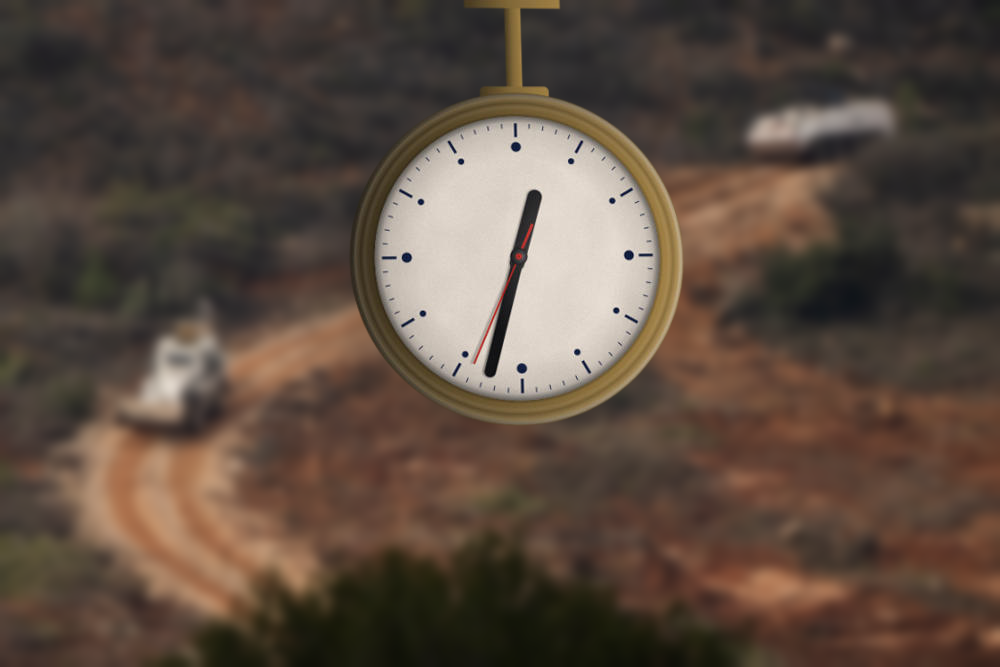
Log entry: 12:32:34
